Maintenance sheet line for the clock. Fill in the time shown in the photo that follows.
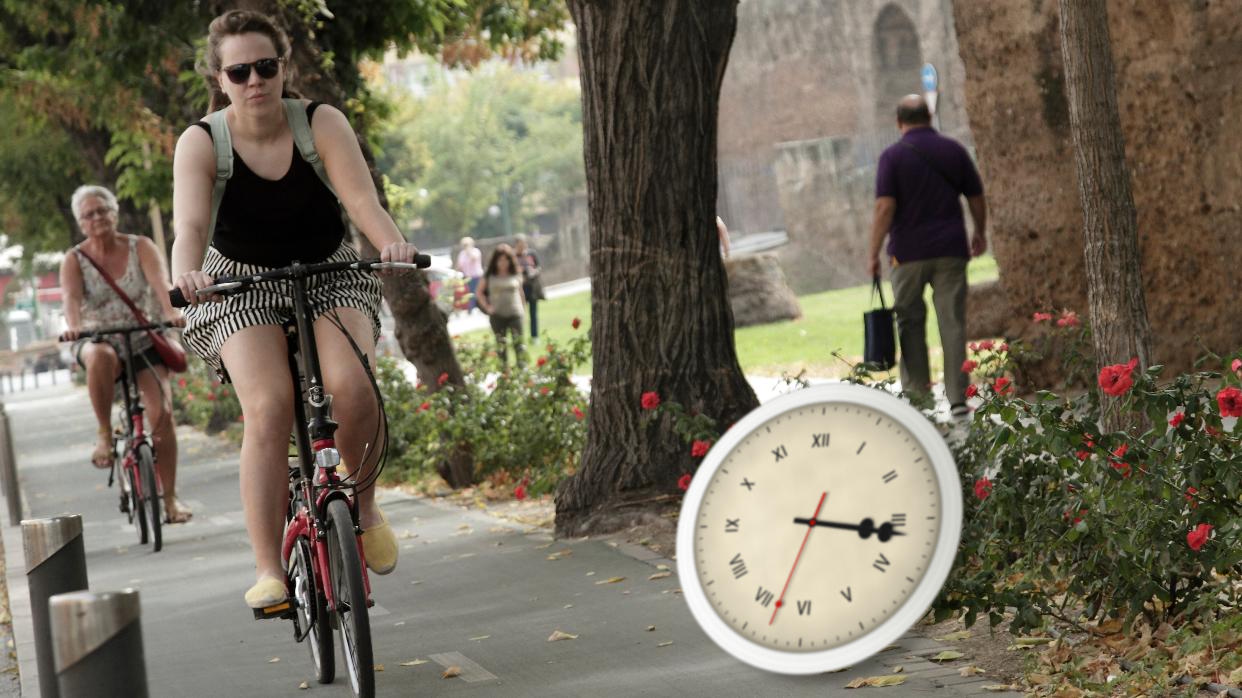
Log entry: 3:16:33
